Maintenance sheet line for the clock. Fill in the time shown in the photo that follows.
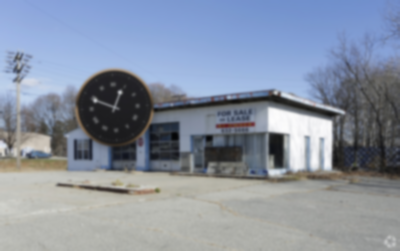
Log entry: 12:49
